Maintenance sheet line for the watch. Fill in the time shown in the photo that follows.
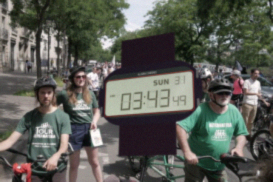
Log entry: 3:43
